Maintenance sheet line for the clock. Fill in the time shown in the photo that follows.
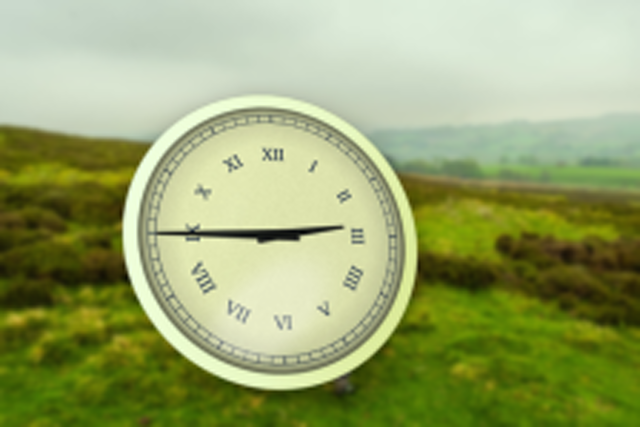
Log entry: 2:45
